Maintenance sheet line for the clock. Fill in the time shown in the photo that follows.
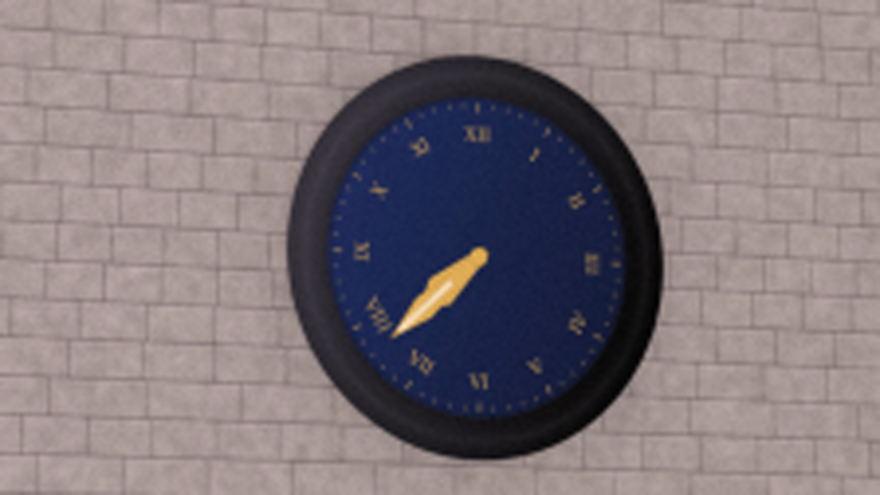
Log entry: 7:38
